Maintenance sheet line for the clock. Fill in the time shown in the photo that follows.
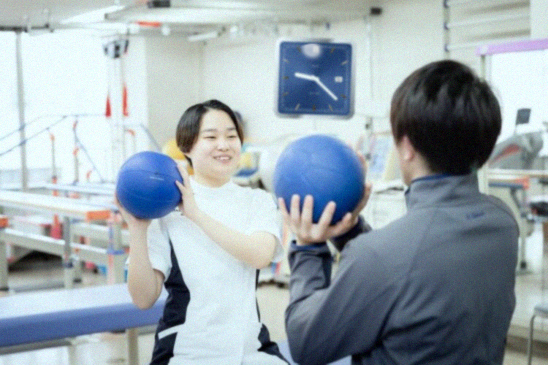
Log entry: 9:22
